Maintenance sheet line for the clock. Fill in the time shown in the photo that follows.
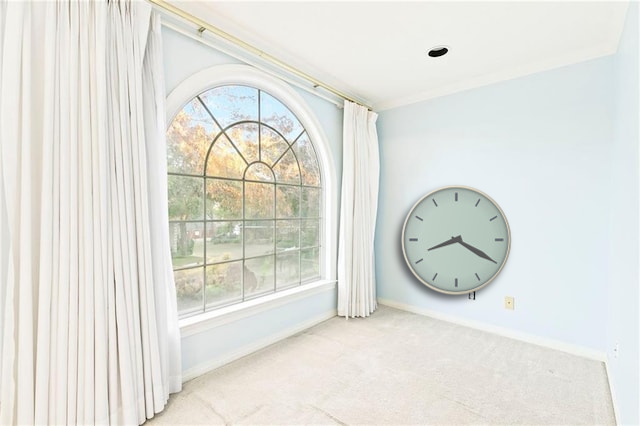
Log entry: 8:20
